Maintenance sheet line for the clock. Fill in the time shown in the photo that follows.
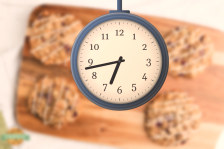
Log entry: 6:43
